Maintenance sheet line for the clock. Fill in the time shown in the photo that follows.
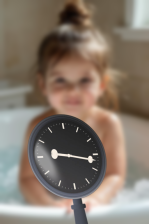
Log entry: 9:17
